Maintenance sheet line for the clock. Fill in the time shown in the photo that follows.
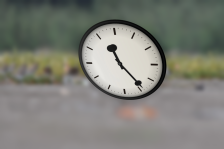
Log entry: 11:24
